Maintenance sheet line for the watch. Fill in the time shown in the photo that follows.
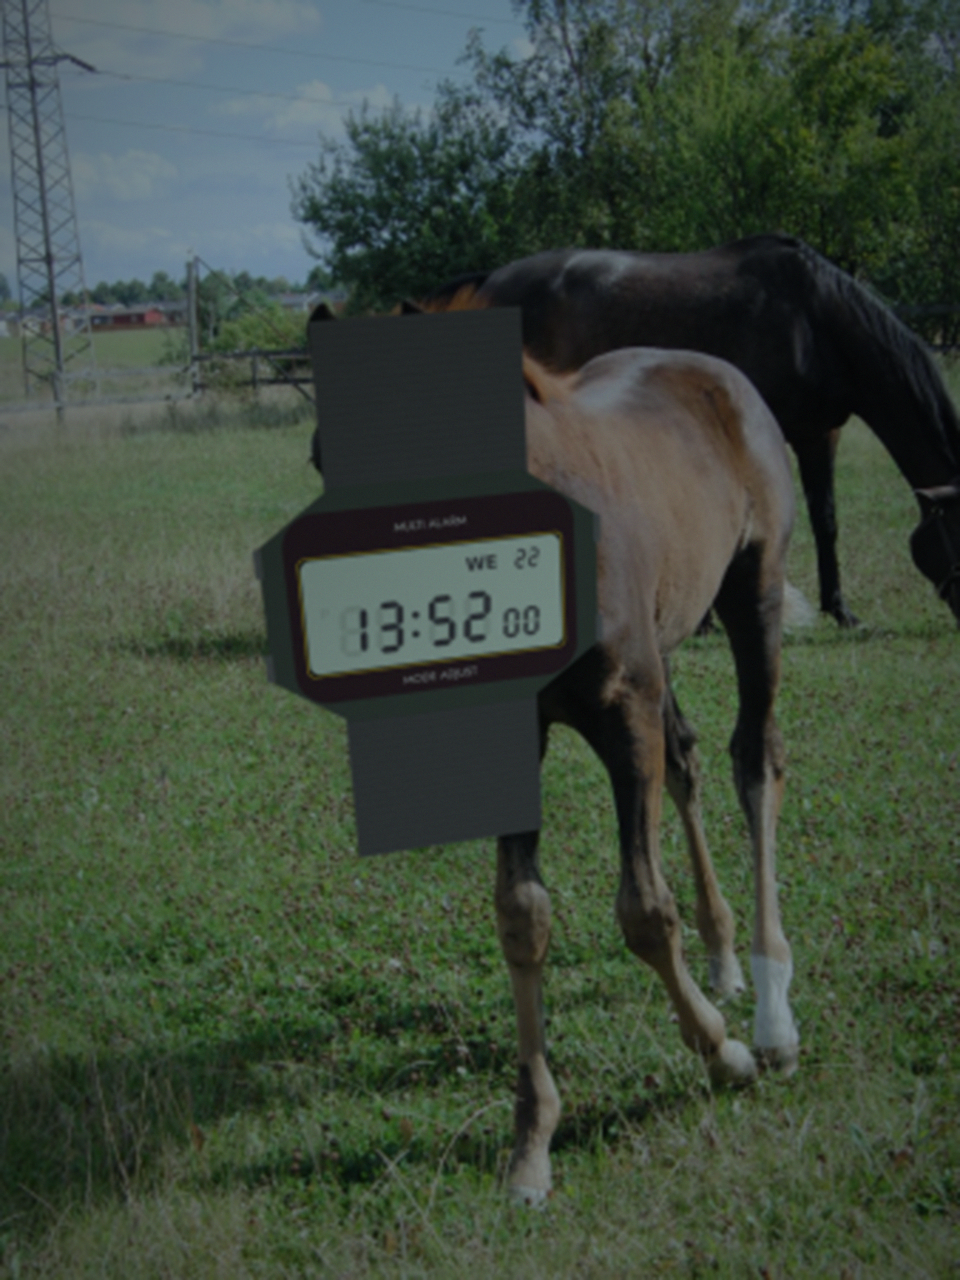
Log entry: 13:52:00
